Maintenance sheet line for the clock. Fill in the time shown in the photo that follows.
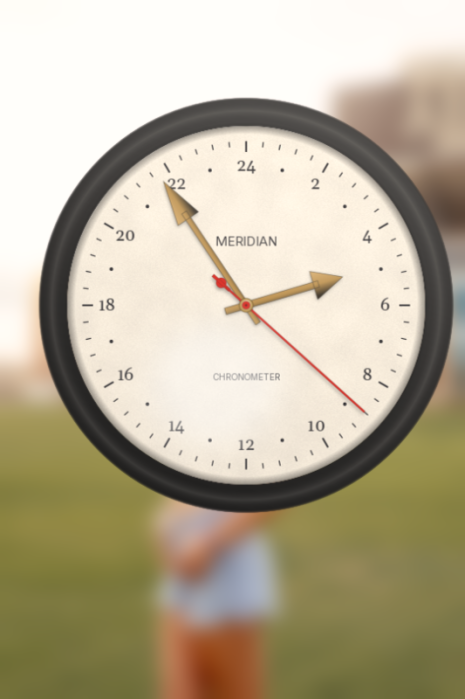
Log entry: 4:54:22
